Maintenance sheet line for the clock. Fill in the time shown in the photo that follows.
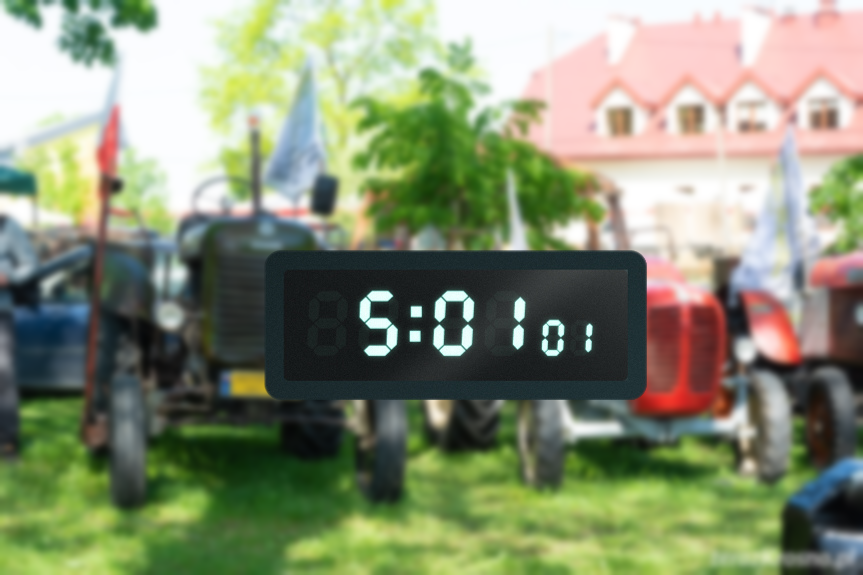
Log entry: 5:01:01
